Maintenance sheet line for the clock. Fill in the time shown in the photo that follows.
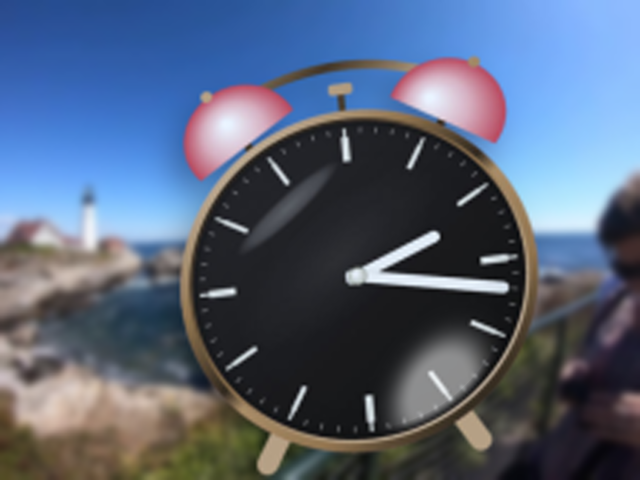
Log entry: 2:17
